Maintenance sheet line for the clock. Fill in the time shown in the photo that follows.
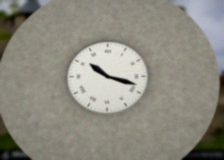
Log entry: 10:18
